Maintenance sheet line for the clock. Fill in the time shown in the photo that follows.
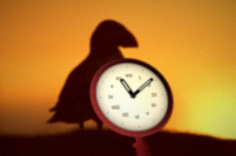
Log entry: 11:09
